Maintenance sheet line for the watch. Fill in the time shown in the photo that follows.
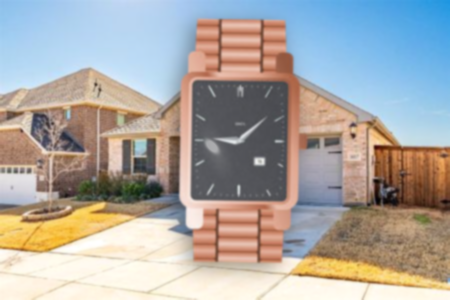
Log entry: 9:08
